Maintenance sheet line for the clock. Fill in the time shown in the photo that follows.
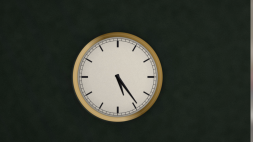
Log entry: 5:24
